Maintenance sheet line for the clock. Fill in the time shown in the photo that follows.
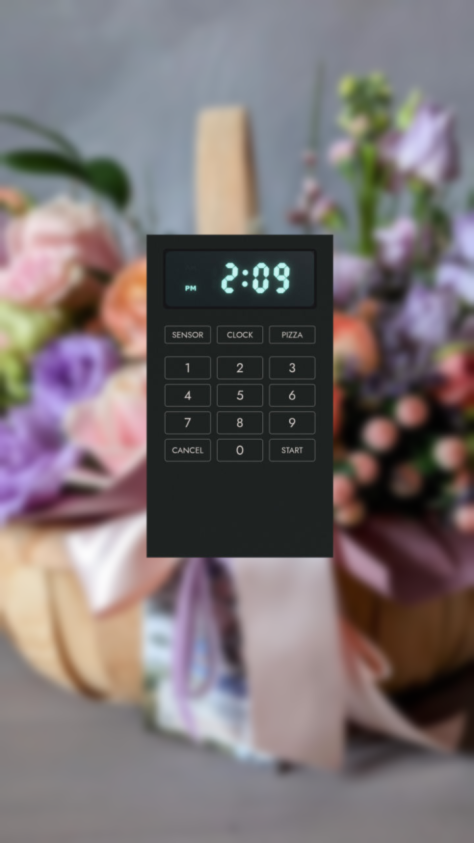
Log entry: 2:09
